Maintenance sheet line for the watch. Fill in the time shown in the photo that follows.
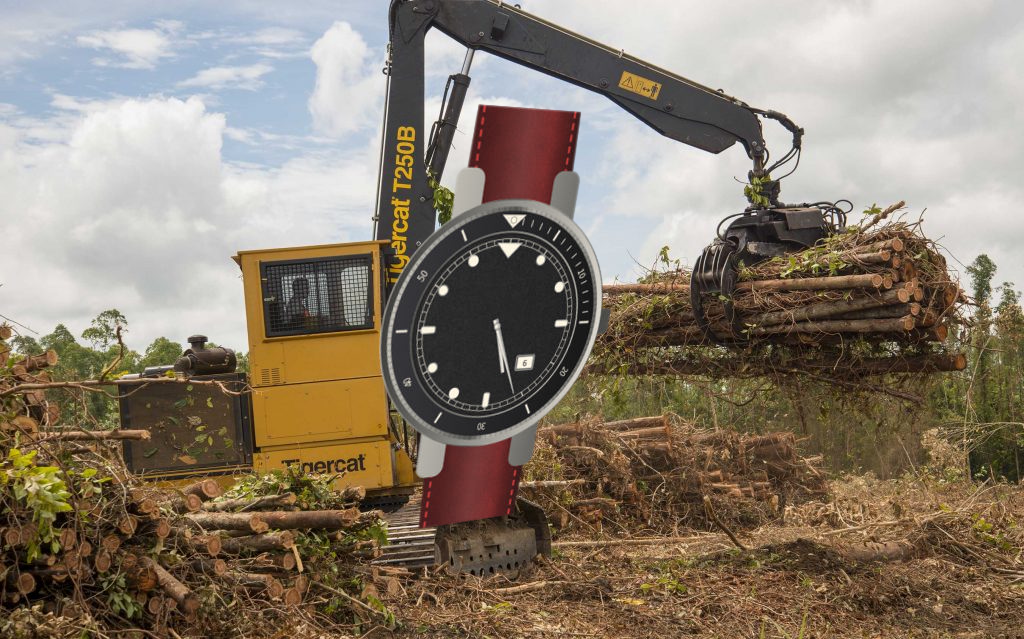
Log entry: 5:26
